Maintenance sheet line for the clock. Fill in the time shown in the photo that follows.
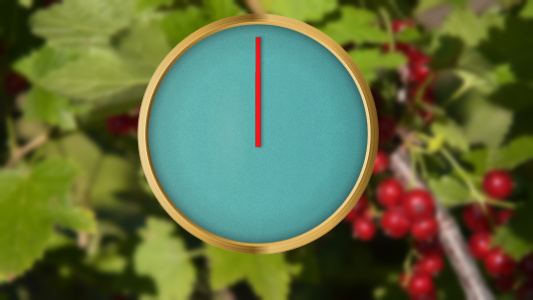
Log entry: 12:00
